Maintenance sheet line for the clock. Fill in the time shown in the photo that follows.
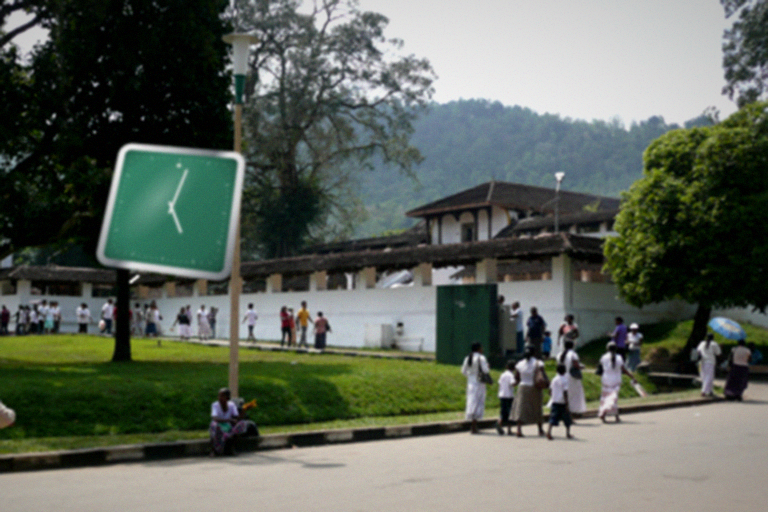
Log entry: 5:02
